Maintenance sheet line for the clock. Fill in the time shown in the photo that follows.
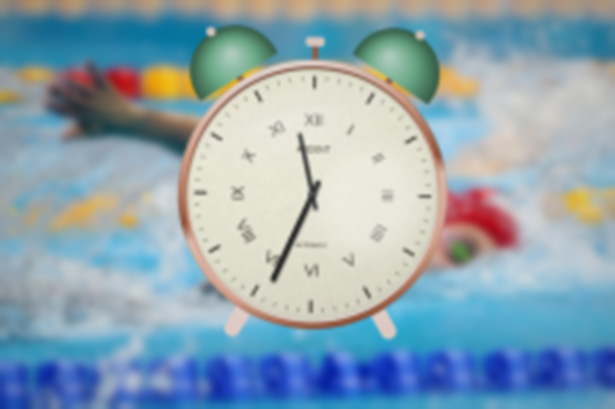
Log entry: 11:34
